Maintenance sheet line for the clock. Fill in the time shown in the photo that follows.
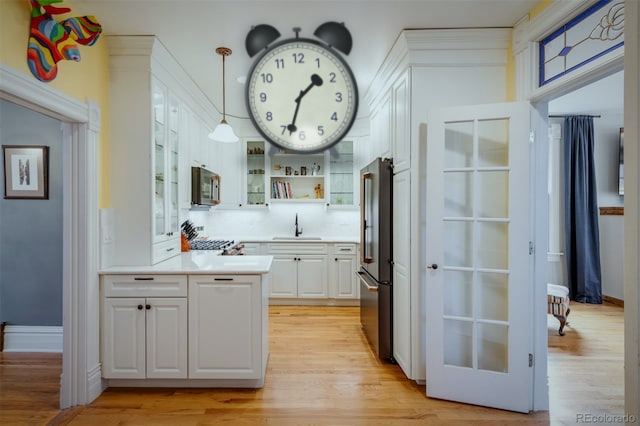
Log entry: 1:33
